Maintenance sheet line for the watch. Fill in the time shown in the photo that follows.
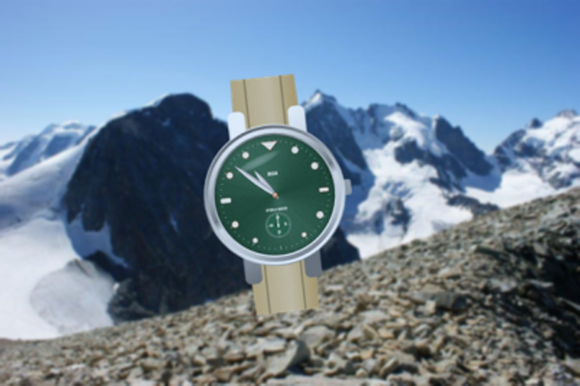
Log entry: 10:52
